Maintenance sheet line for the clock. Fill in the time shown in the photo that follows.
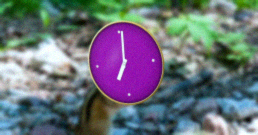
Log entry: 7:01
